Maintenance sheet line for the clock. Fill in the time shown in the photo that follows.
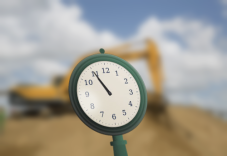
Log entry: 10:55
